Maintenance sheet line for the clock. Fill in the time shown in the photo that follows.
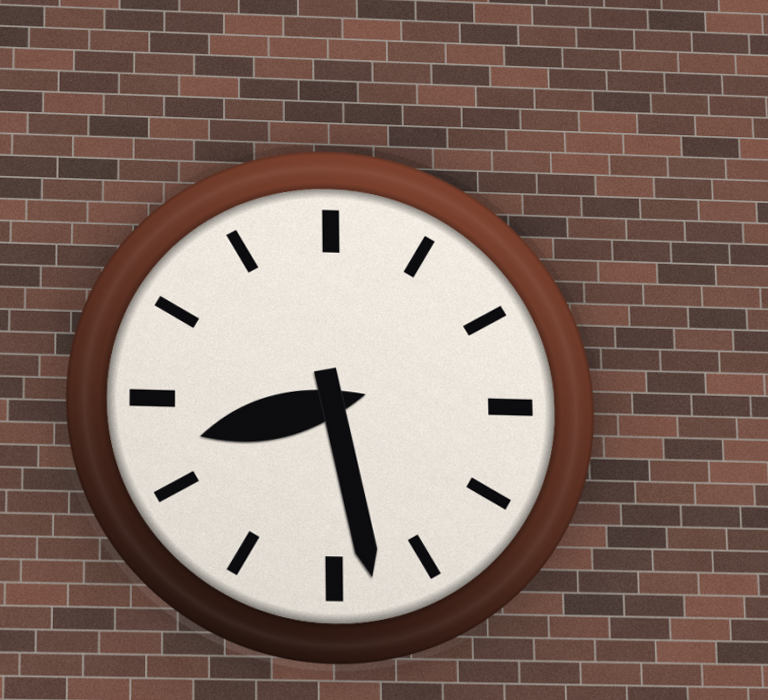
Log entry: 8:28
